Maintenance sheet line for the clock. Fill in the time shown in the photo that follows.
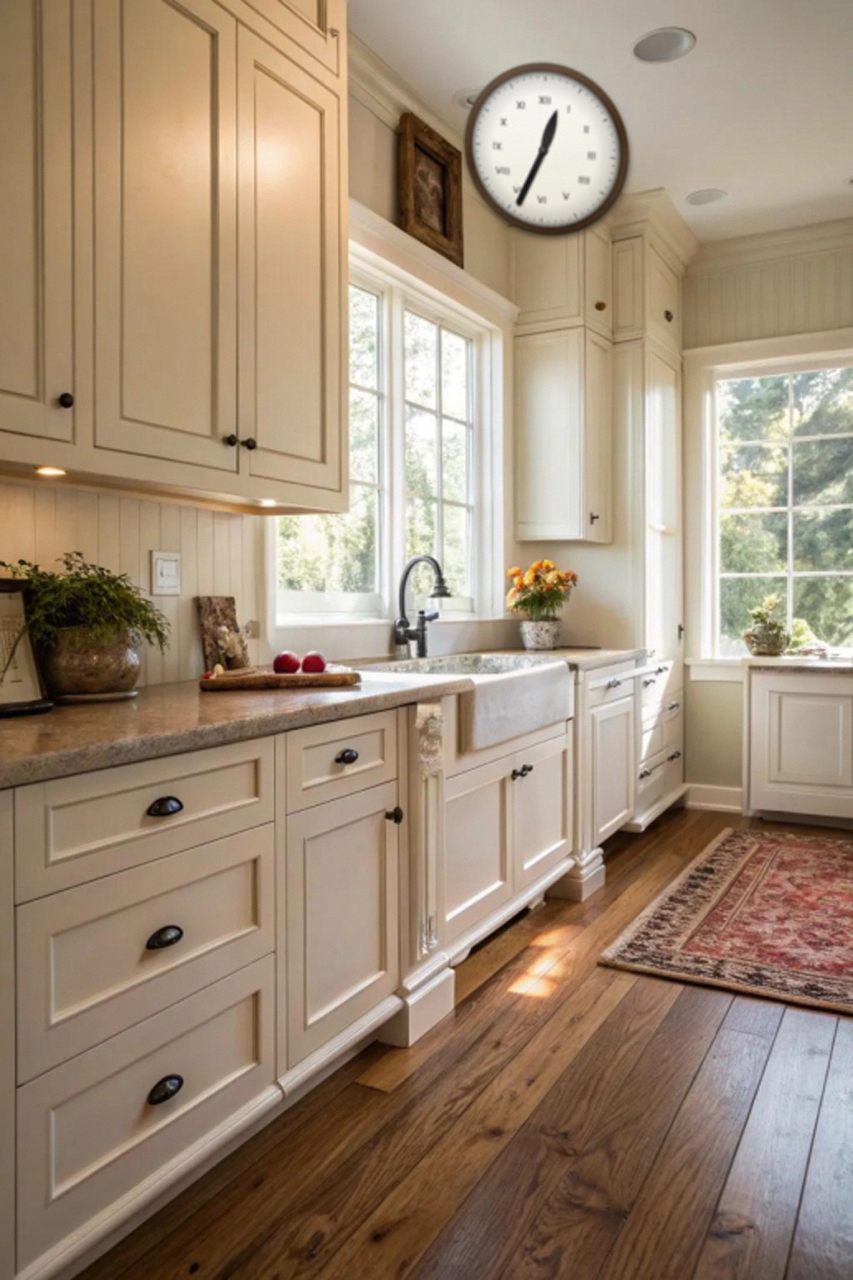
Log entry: 12:34
